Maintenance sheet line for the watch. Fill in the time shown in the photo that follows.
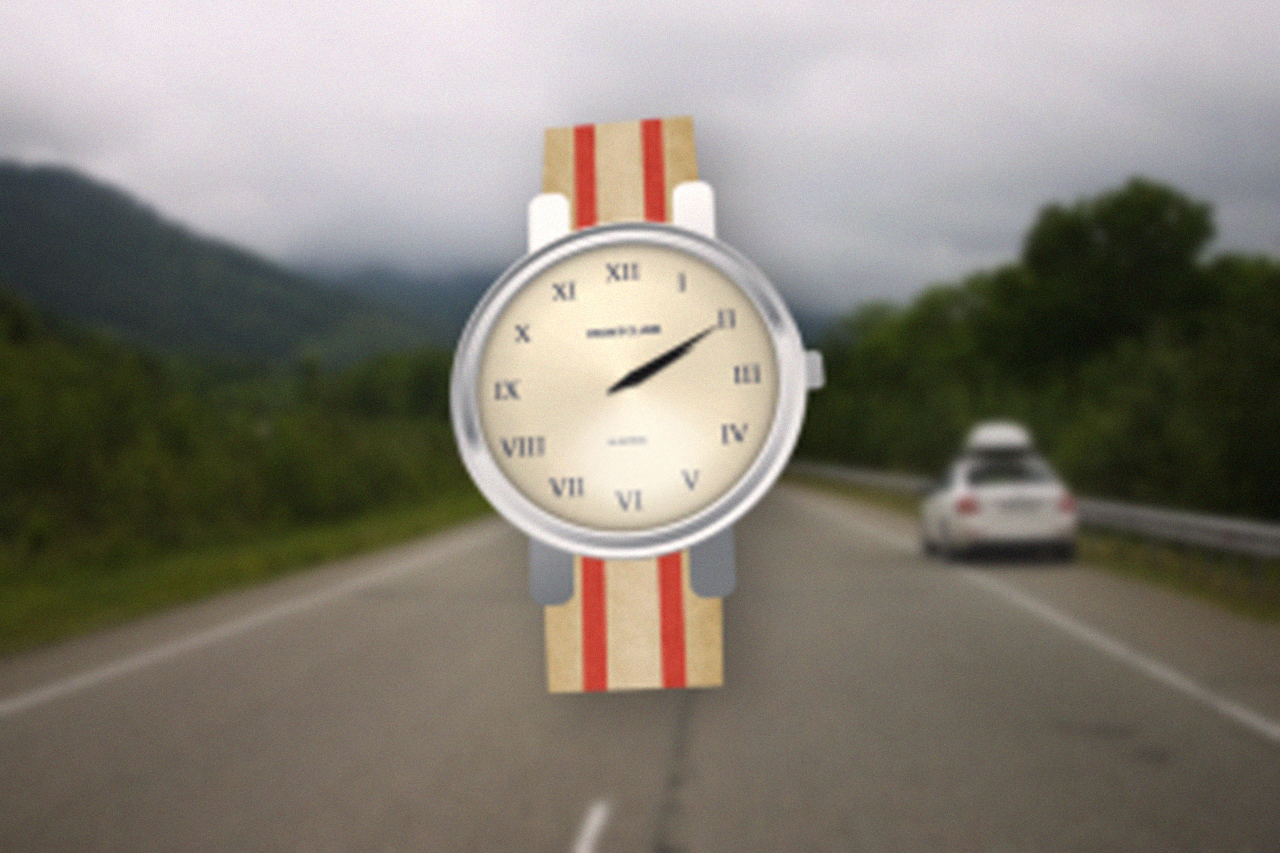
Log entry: 2:10
